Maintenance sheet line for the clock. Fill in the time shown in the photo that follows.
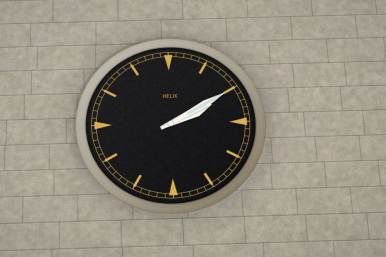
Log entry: 2:10
